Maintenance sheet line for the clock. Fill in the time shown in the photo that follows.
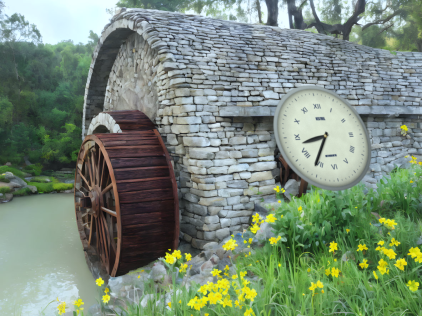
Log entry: 8:36
